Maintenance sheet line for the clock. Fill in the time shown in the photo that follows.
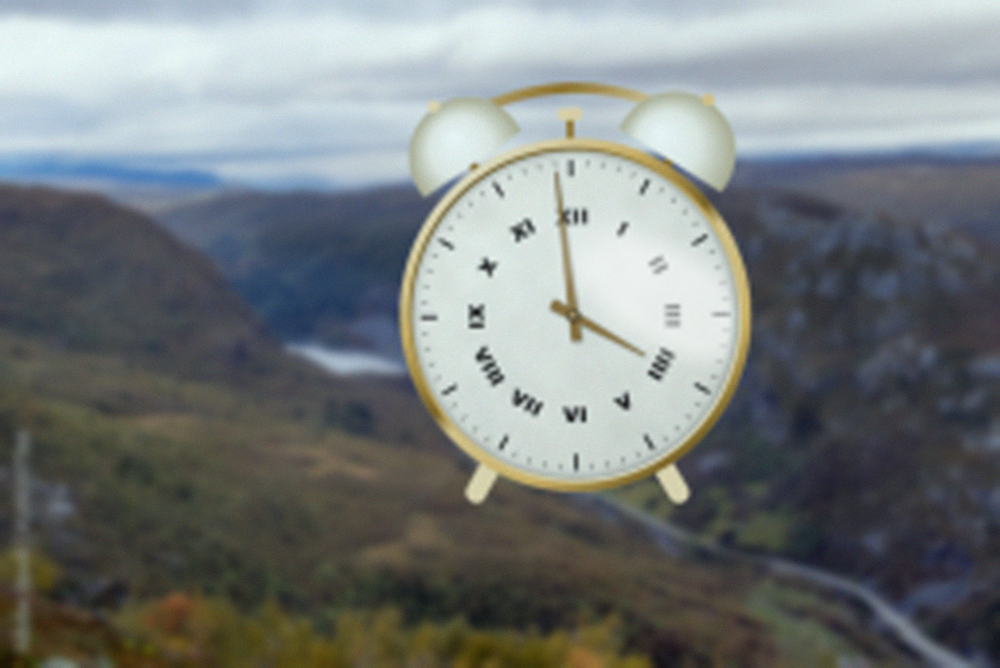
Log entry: 3:59
